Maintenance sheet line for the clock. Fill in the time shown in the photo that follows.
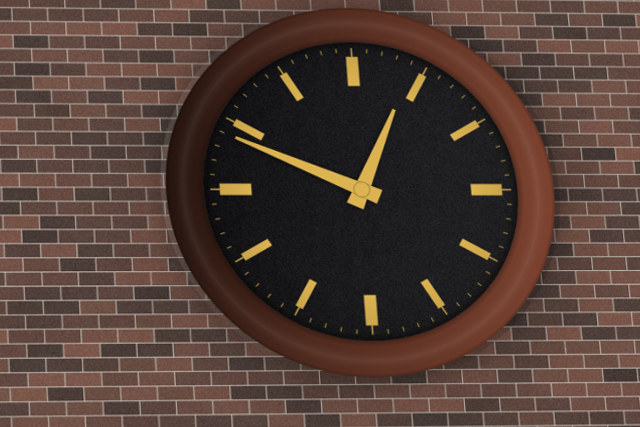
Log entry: 12:49
